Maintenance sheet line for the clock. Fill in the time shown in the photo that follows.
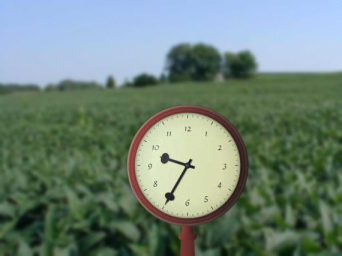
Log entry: 9:35
